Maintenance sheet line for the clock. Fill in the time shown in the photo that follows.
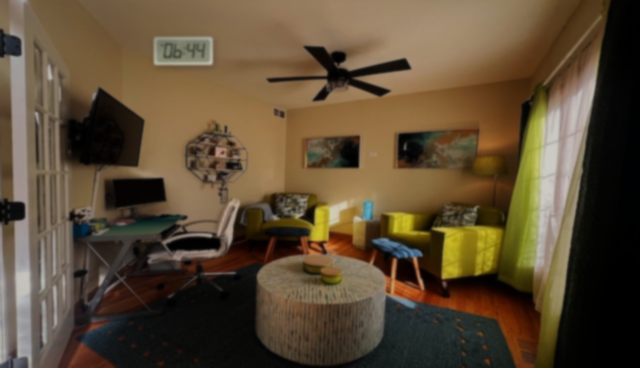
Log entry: 6:44
